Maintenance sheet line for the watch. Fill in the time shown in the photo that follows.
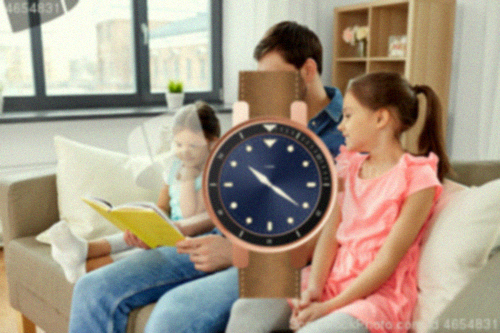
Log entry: 10:21
